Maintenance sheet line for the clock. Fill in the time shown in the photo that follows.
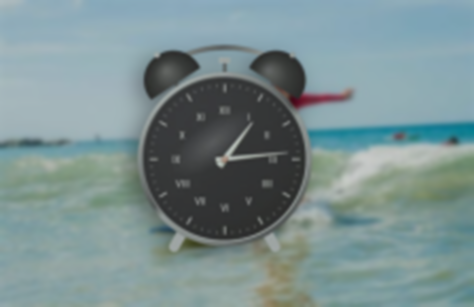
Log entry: 1:14
